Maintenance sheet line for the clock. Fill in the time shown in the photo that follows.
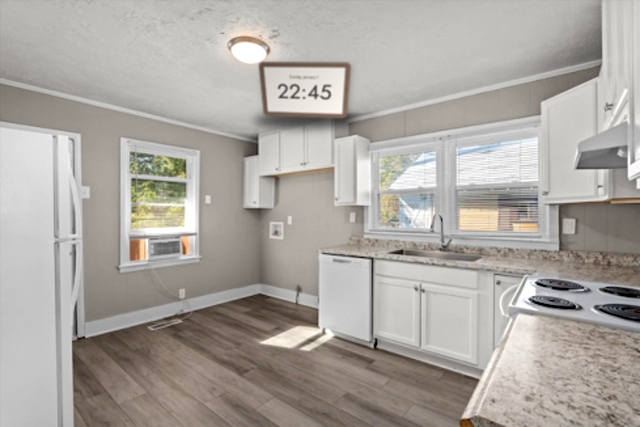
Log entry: 22:45
